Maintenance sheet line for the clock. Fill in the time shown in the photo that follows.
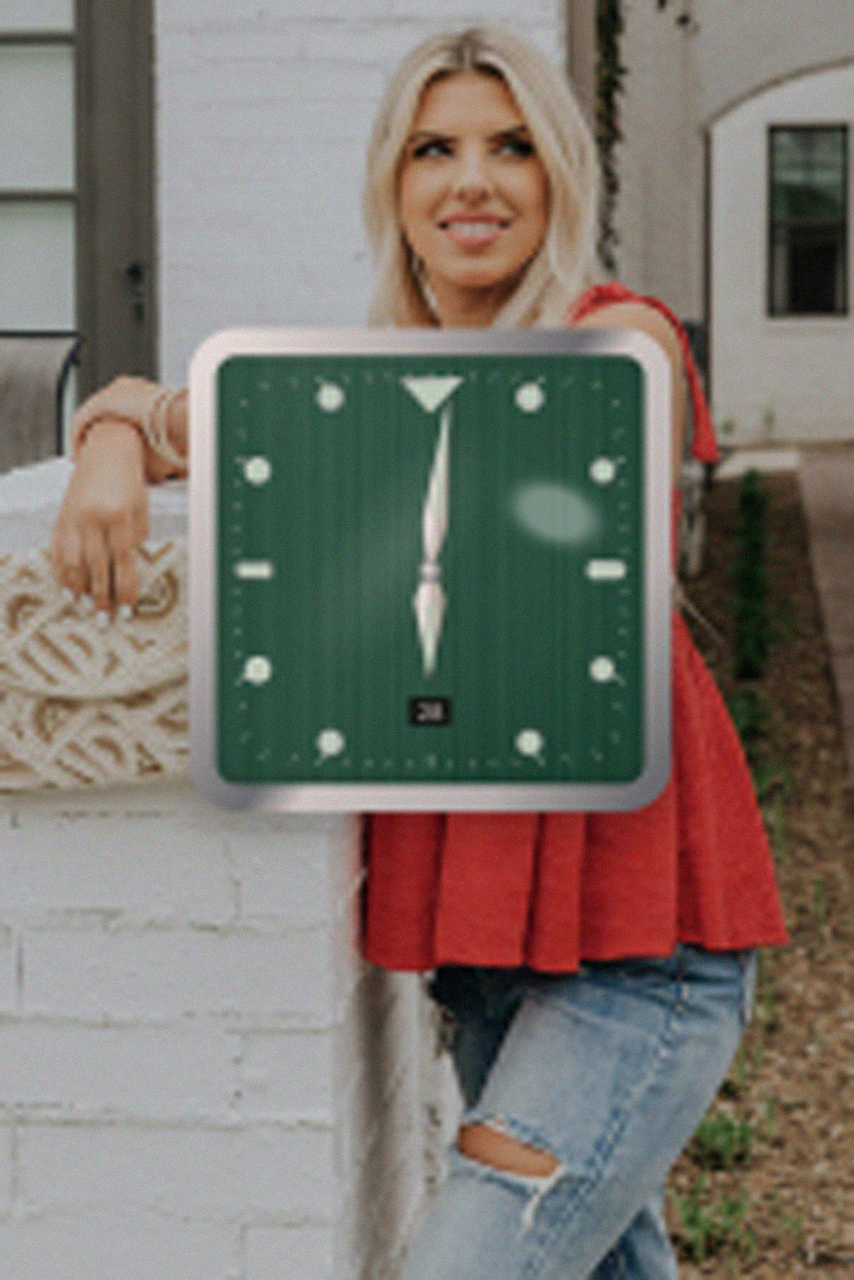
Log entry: 6:01
